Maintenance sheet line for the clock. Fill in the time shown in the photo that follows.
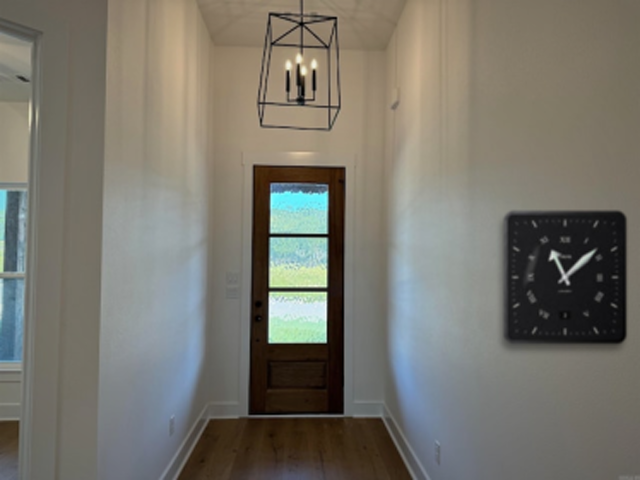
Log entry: 11:08
